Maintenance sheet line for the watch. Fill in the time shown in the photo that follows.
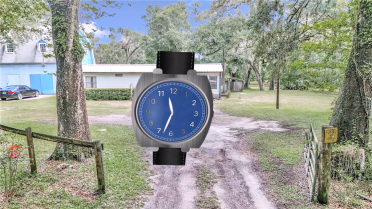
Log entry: 11:33
